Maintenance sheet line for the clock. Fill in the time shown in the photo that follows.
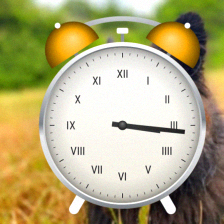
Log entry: 3:16
